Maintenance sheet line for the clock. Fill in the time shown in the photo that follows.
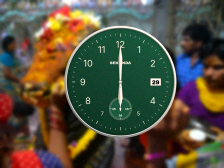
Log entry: 6:00
